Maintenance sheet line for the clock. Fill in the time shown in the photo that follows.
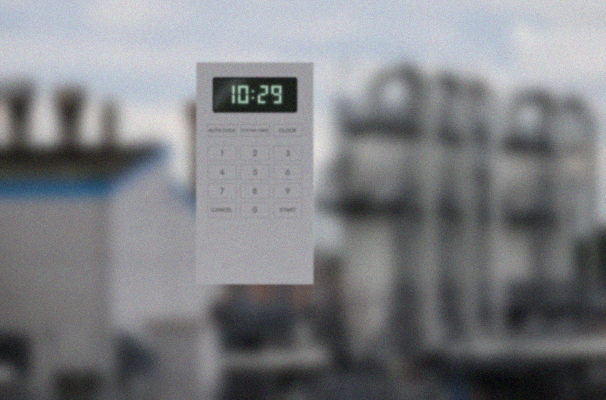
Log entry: 10:29
